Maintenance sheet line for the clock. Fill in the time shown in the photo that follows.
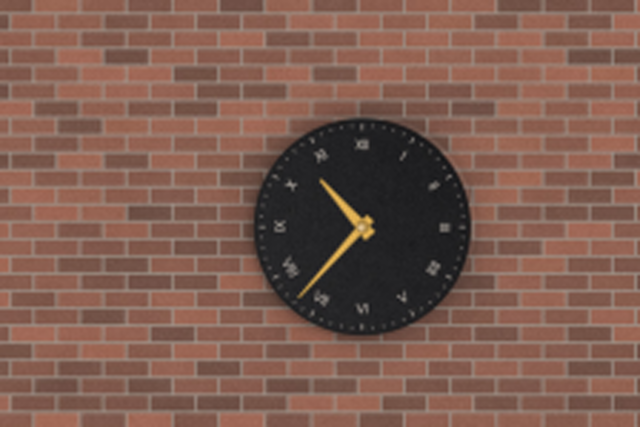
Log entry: 10:37
